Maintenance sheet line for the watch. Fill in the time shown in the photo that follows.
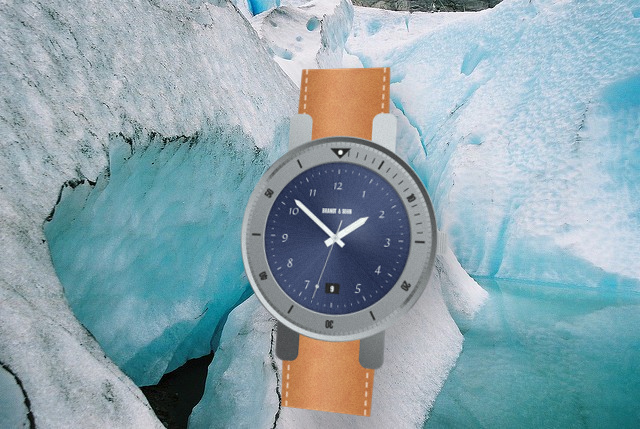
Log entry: 1:51:33
